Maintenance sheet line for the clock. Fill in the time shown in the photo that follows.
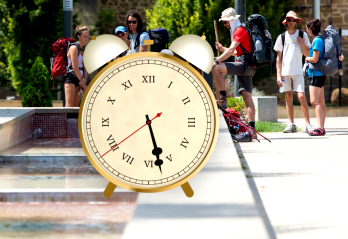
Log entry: 5:27:39
